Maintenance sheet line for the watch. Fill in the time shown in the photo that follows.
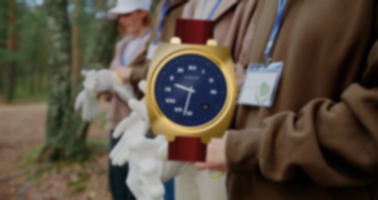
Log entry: 9:32
